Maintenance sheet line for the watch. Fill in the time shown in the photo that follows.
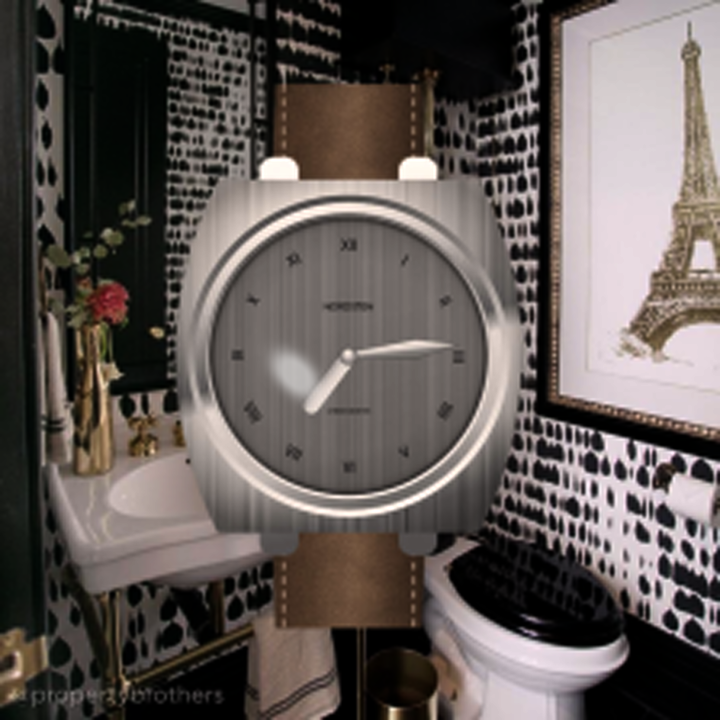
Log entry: 7:14
